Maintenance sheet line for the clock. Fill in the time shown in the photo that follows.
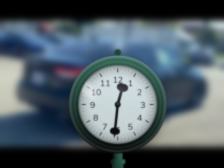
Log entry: 12:31
